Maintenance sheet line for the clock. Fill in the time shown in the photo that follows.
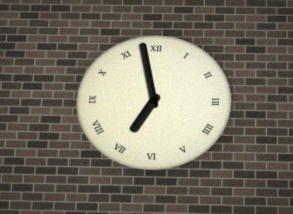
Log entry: 6:58
